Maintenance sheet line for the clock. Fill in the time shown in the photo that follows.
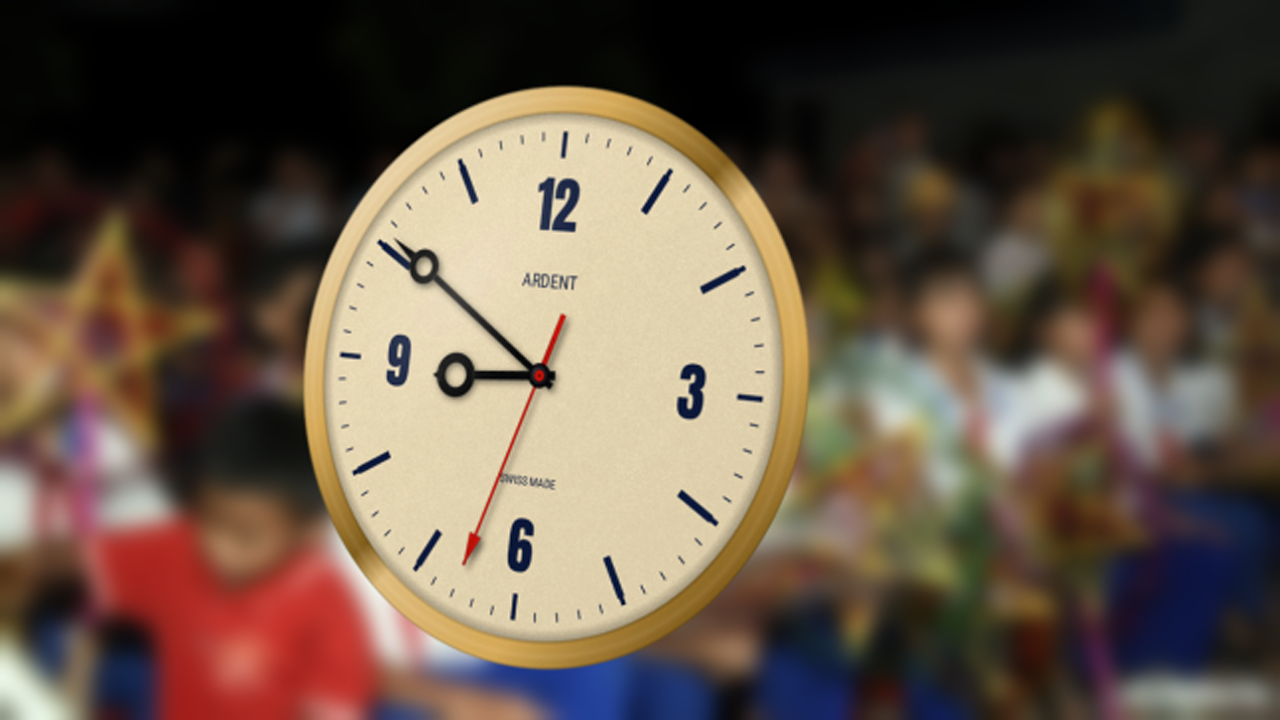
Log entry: 8:50:33
